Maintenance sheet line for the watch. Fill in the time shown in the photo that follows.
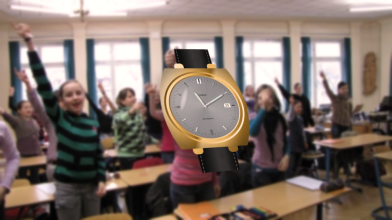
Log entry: 11:10
